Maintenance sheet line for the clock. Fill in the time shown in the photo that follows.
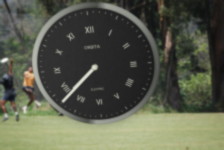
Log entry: 7:38
